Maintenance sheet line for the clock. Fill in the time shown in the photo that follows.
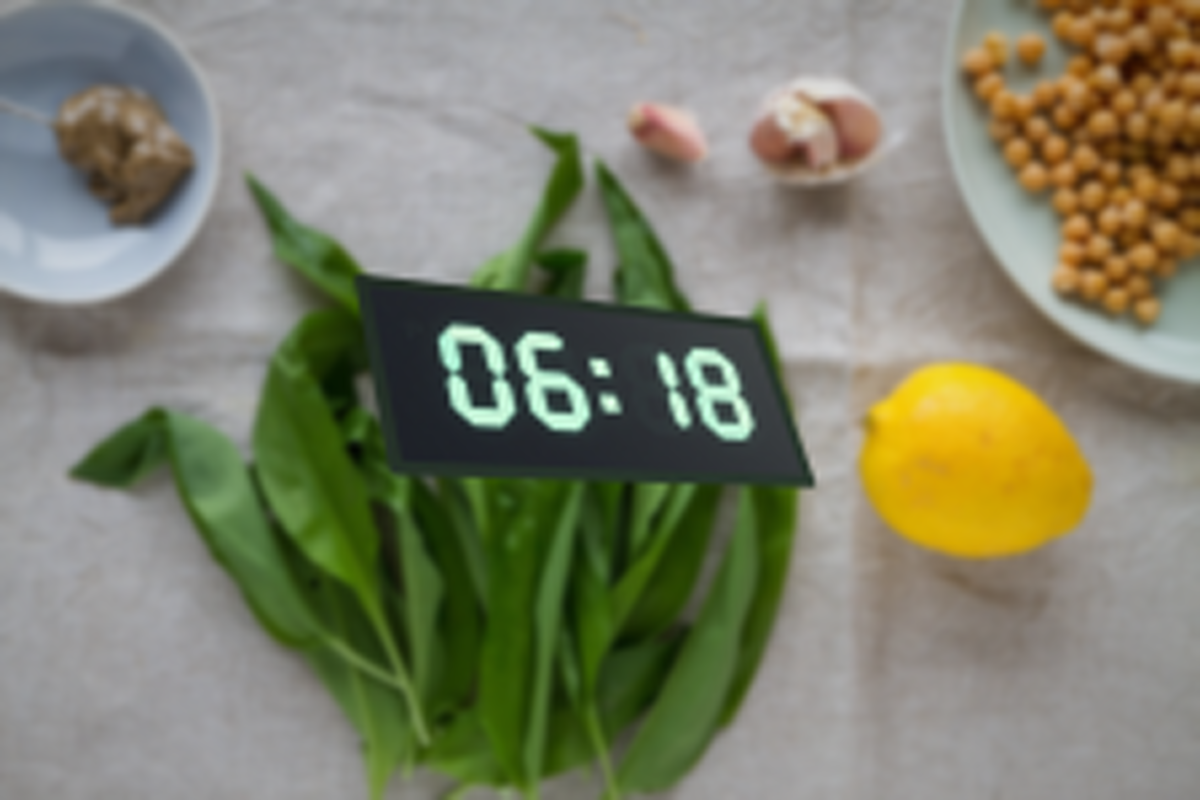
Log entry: 6:18
